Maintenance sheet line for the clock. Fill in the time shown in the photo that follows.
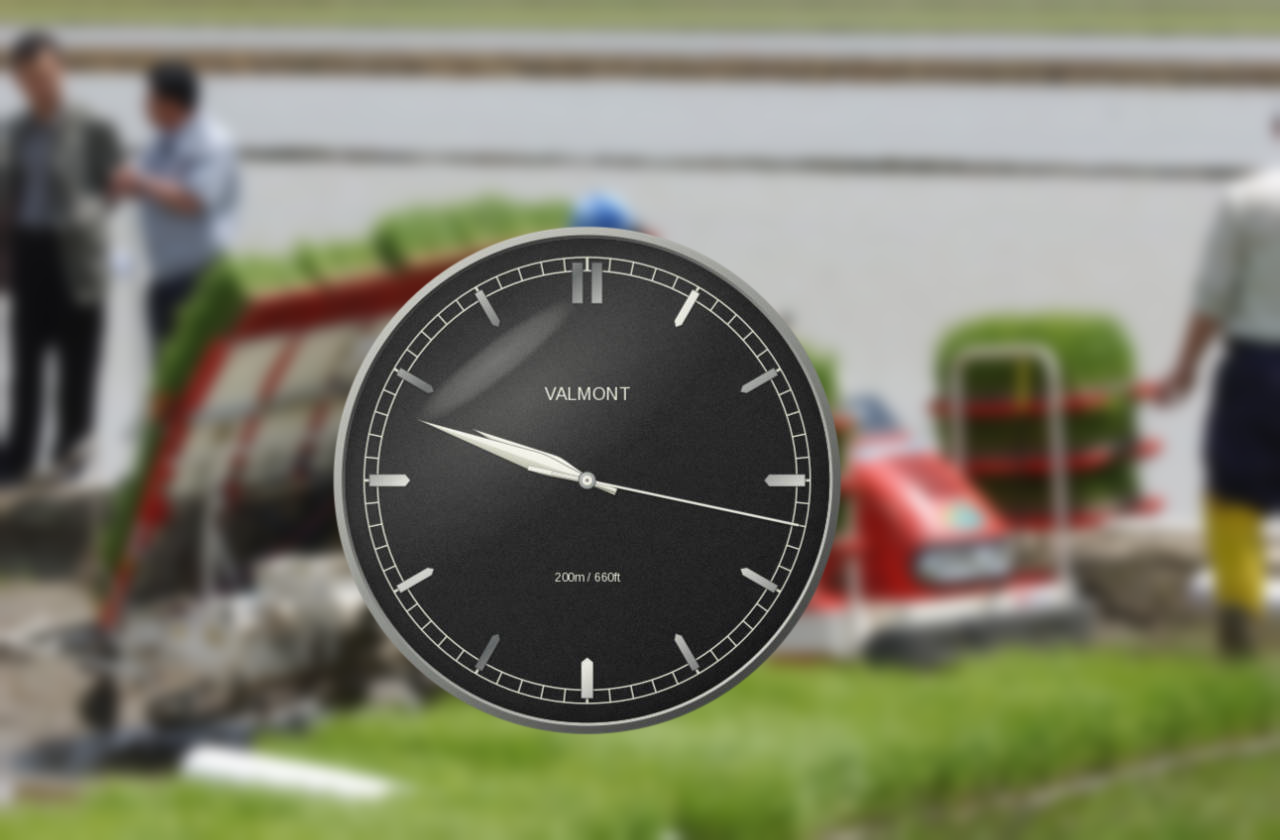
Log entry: 9:48:17
